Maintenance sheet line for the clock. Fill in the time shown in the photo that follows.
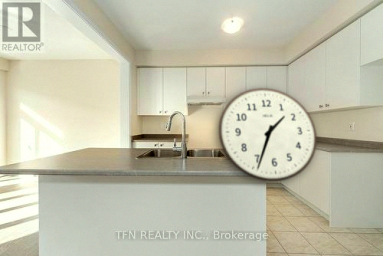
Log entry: 1:34
